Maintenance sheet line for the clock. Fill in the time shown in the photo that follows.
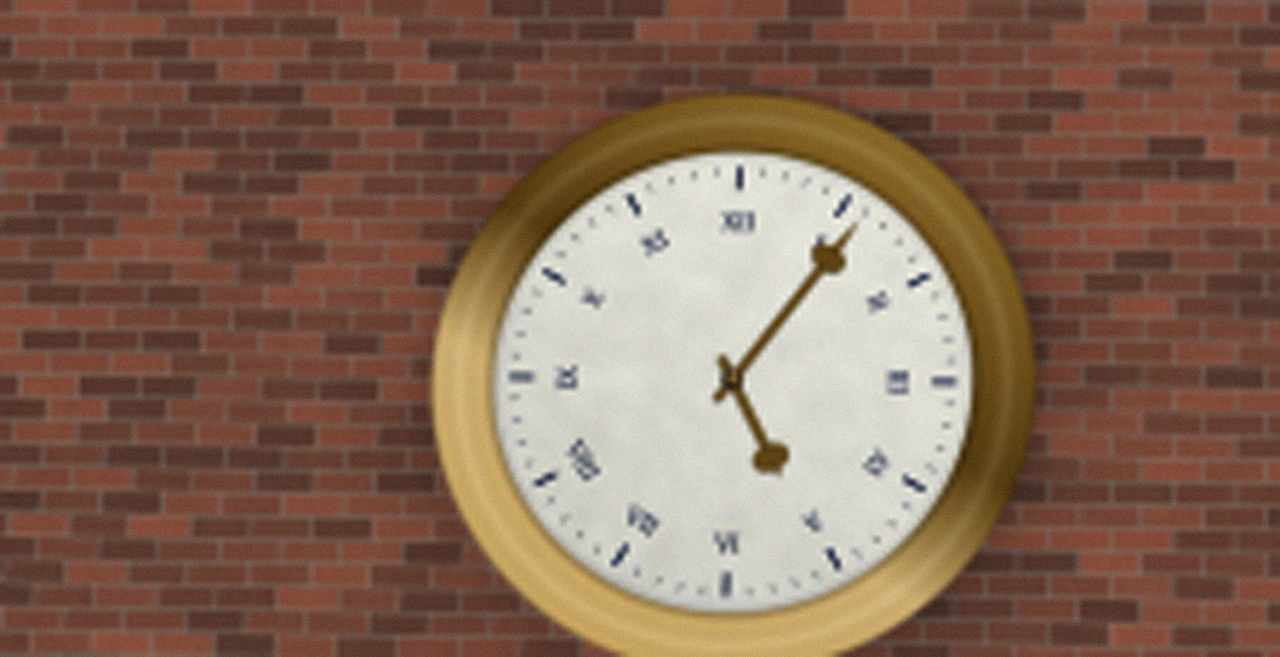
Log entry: 5:06
